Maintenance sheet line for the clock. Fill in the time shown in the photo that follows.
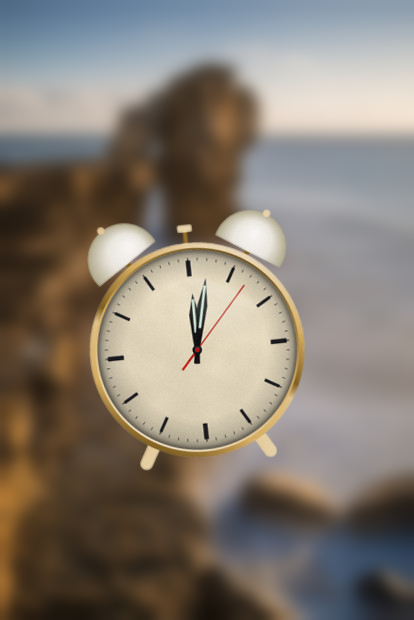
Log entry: 12:02:07
